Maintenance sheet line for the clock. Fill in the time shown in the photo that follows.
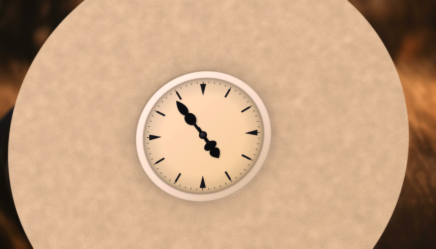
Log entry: 4:54
